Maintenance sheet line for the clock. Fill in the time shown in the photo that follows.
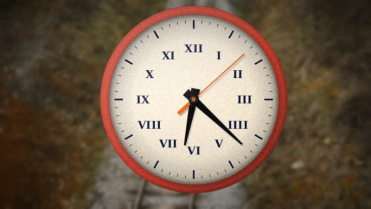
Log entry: 6:22:08
